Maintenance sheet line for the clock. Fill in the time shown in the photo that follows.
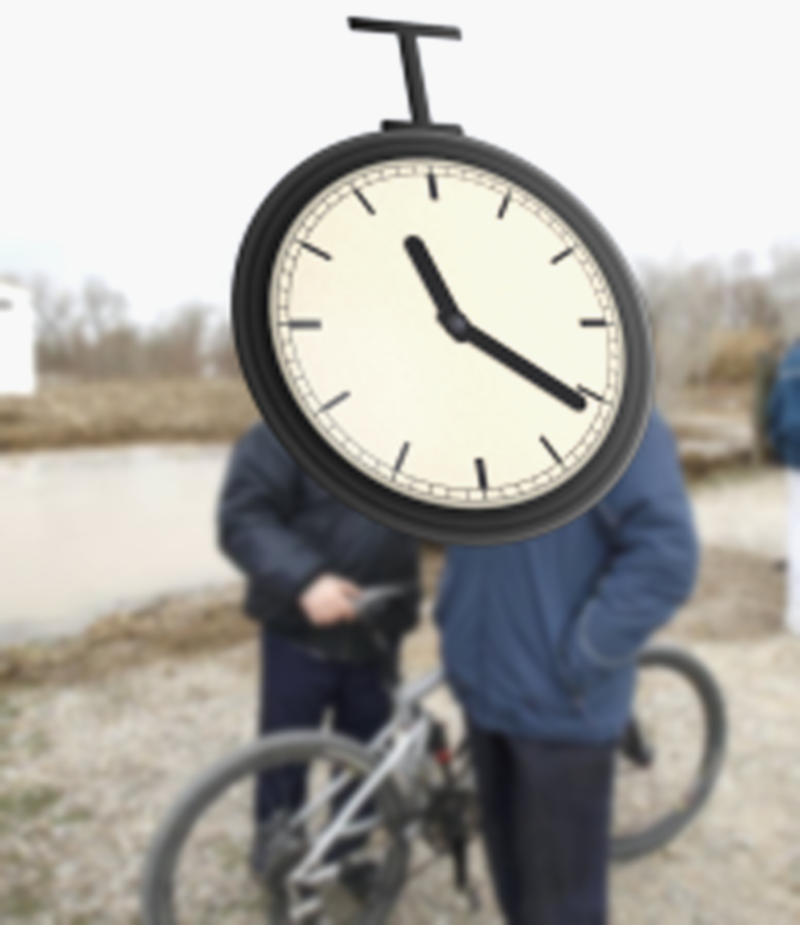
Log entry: 11:21
